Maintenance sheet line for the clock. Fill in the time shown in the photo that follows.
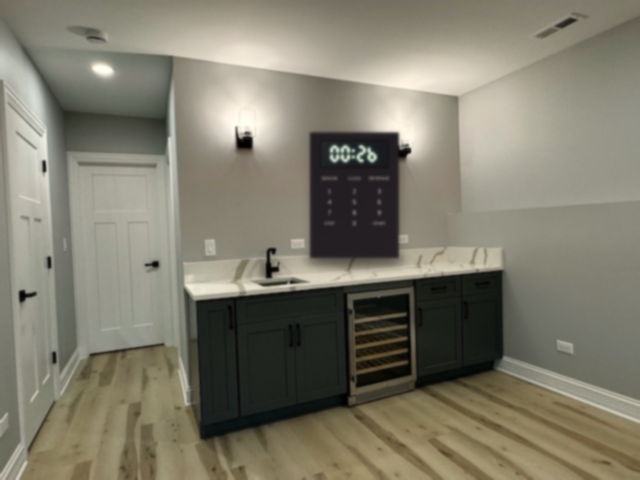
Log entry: 0:26
